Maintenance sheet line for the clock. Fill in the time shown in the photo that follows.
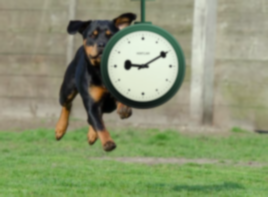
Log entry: 9:10
